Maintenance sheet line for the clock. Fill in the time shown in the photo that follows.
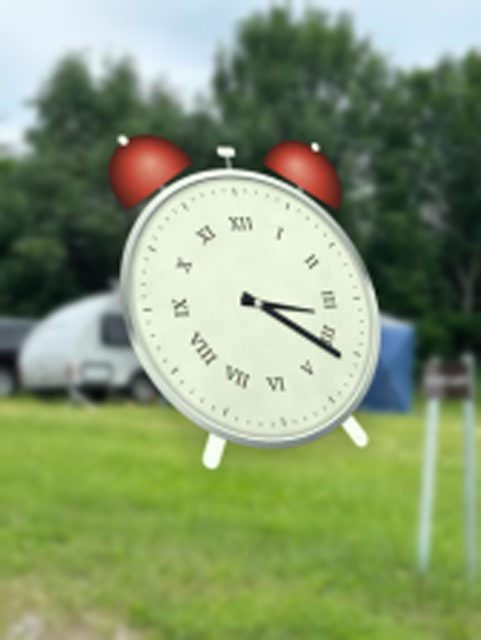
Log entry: 3:21
